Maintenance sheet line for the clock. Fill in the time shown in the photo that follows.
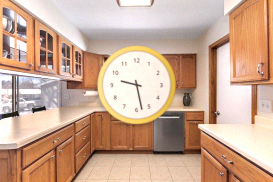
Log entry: 9:28
